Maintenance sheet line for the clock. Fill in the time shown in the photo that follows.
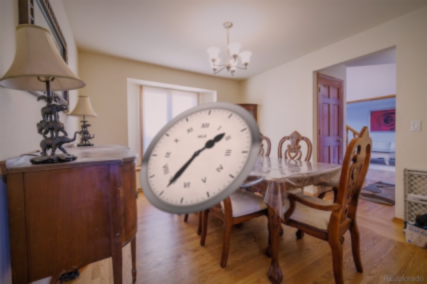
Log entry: 1:35
